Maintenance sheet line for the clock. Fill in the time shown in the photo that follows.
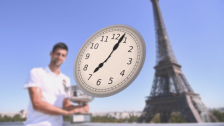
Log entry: 7:03
